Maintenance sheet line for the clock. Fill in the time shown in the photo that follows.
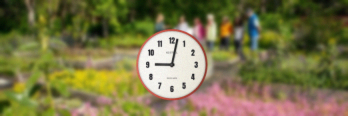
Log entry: 9:02
